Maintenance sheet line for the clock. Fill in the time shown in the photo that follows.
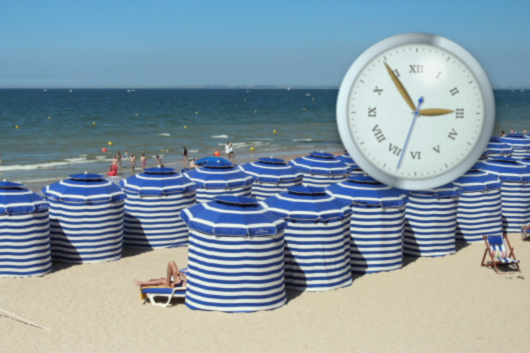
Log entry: 2:54:33
